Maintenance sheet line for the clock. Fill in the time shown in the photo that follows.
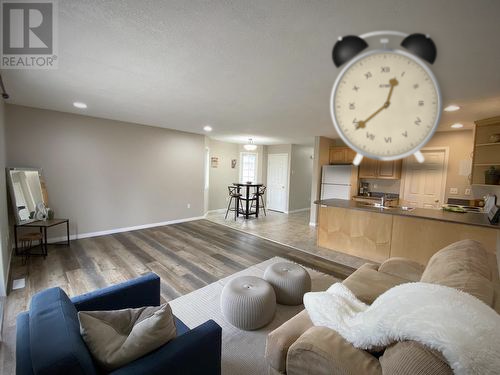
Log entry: 12:39
